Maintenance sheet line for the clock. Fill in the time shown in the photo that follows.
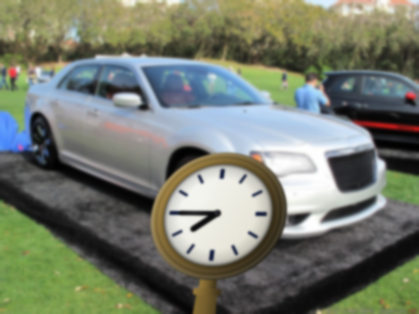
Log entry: 7:45
